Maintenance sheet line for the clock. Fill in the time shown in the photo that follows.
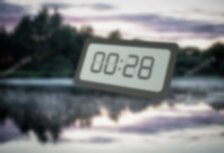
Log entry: 0:28
